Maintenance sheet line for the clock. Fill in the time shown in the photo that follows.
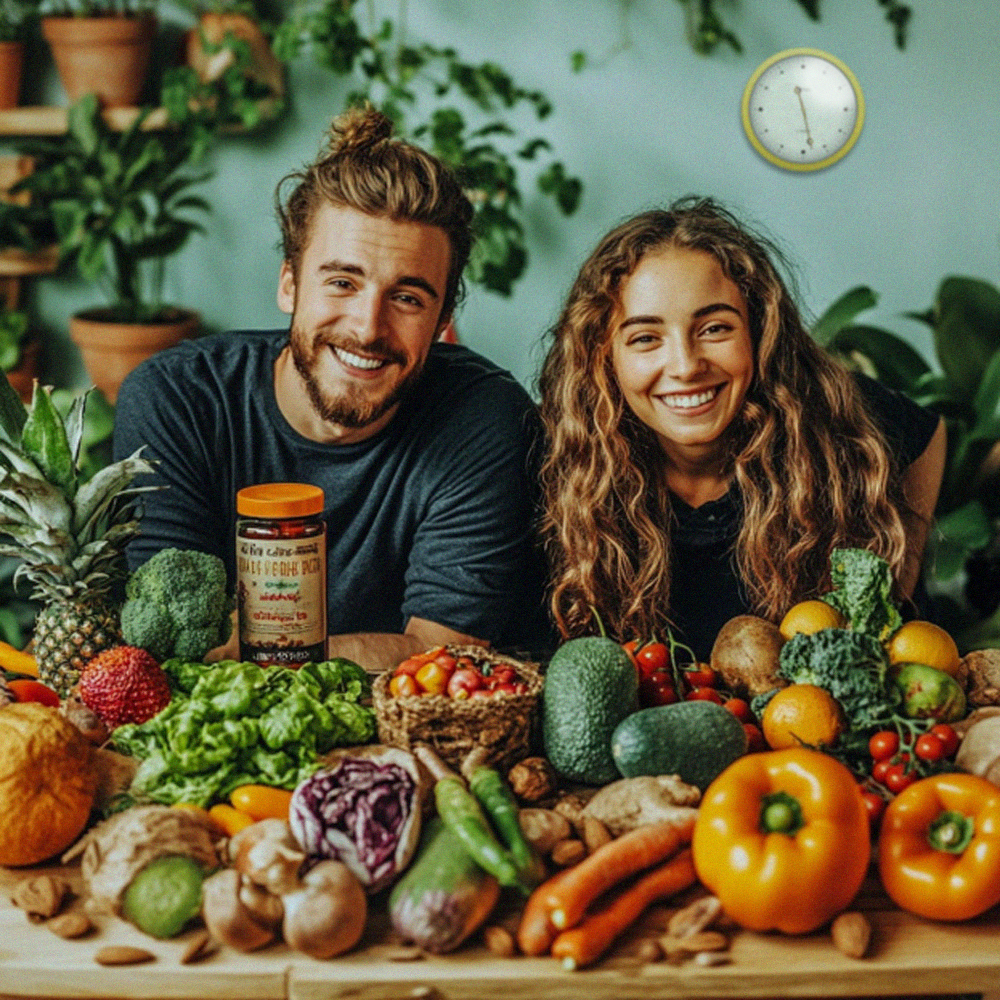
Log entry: 11:28
